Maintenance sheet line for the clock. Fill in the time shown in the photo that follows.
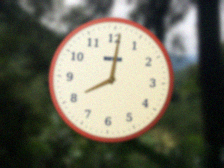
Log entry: 8:01
